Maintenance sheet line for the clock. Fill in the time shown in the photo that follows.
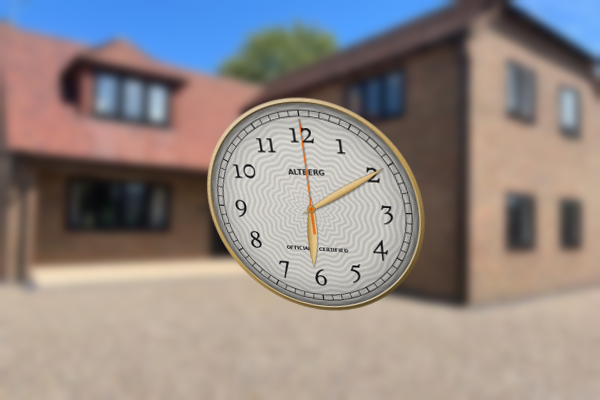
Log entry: 6:10:00
